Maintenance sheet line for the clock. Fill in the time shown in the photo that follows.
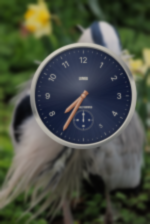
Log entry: 7:35
